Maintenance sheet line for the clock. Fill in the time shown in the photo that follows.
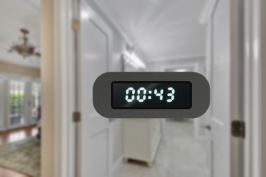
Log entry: 0:43
